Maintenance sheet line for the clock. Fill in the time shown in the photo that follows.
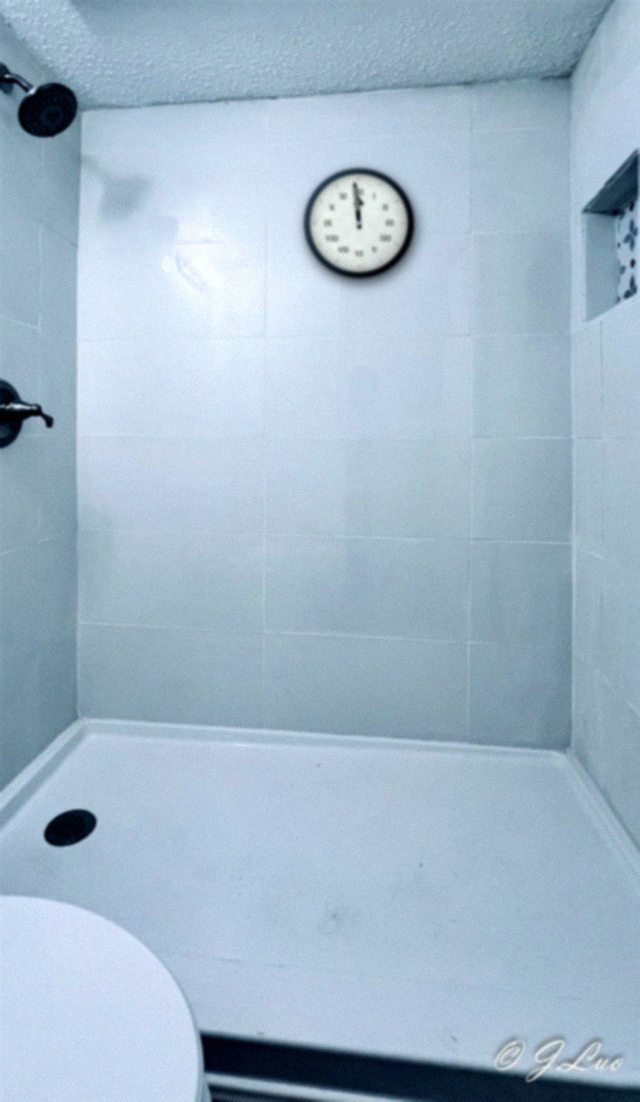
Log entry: 11:59
